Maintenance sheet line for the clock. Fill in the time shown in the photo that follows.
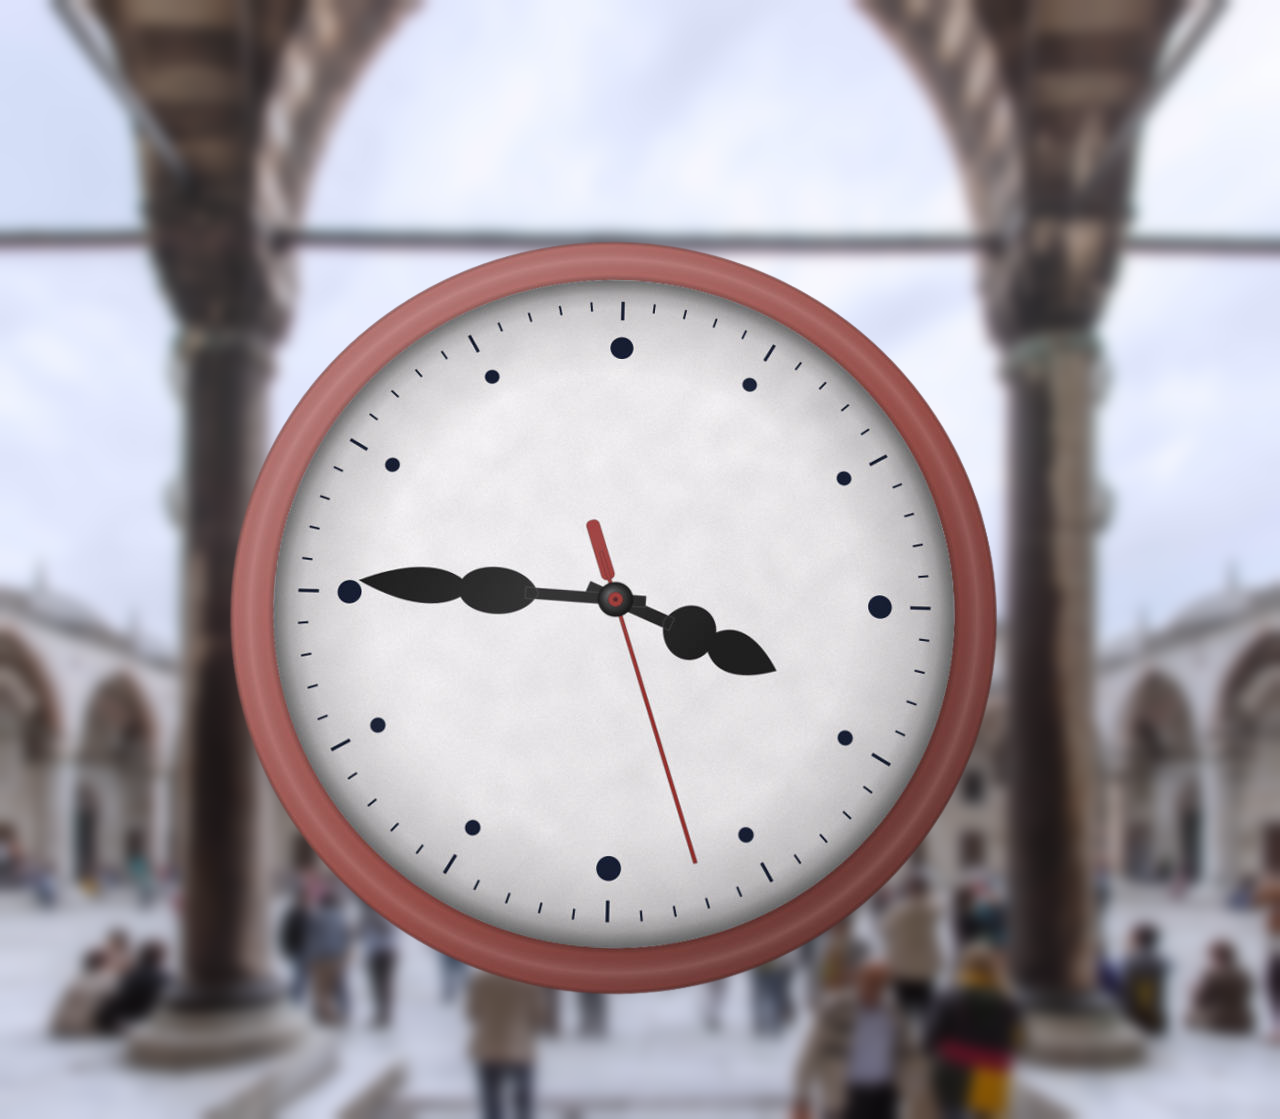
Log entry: 3:45:27
